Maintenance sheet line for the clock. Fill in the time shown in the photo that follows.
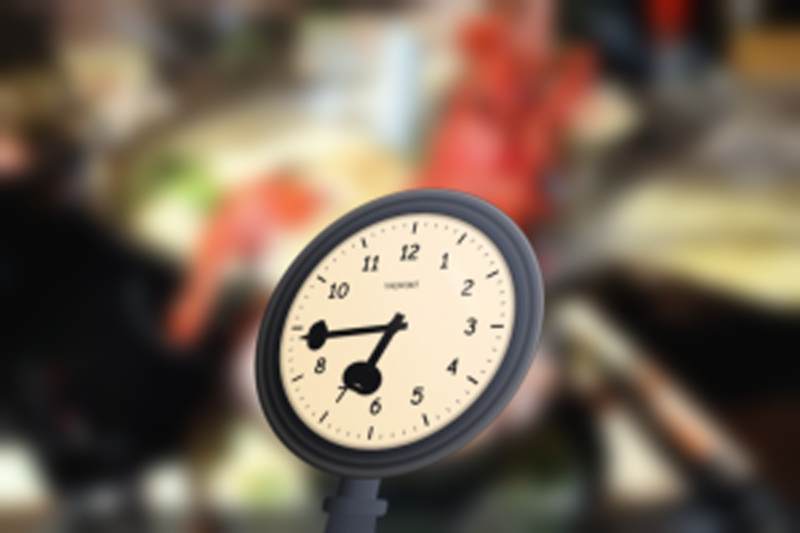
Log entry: 6:44
